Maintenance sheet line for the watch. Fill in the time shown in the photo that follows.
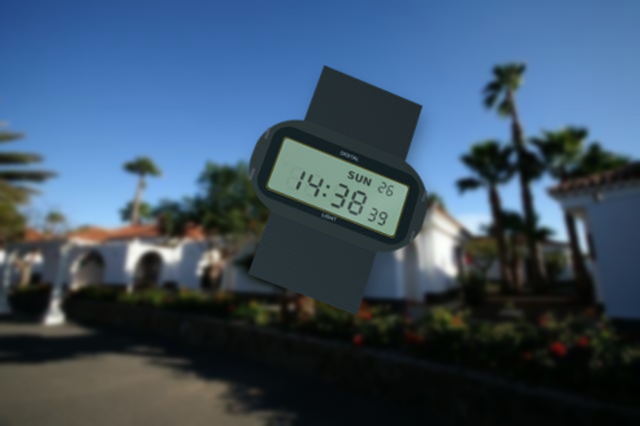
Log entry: 14:38:39
